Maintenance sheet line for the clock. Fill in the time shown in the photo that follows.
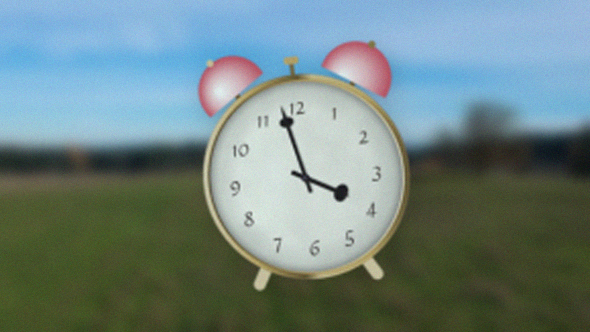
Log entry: 3:58
